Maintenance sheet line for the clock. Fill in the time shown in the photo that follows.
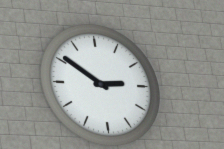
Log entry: 2:51
